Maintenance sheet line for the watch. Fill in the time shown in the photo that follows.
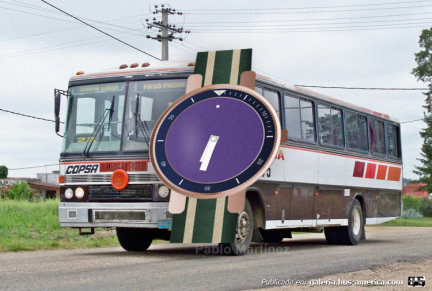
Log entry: 6:32
